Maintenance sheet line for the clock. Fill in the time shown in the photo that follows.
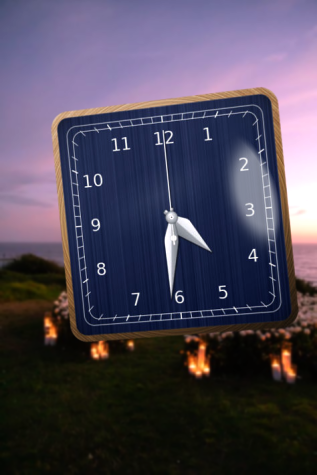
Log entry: 4:31:00
